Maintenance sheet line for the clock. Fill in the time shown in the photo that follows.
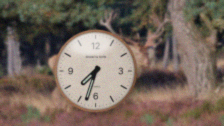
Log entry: 7:33
